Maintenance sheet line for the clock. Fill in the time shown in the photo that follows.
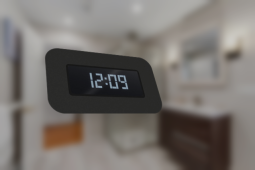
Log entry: 12:09
